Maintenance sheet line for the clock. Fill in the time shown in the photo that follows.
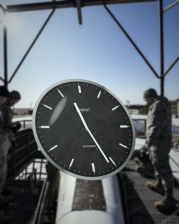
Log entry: 11:26
